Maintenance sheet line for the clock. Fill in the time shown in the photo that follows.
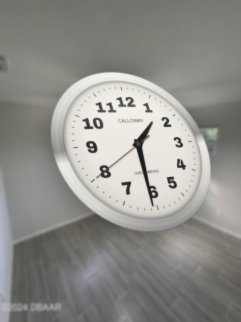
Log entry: 1:30:40
